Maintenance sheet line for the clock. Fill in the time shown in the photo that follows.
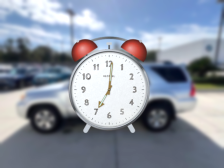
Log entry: 7:01
